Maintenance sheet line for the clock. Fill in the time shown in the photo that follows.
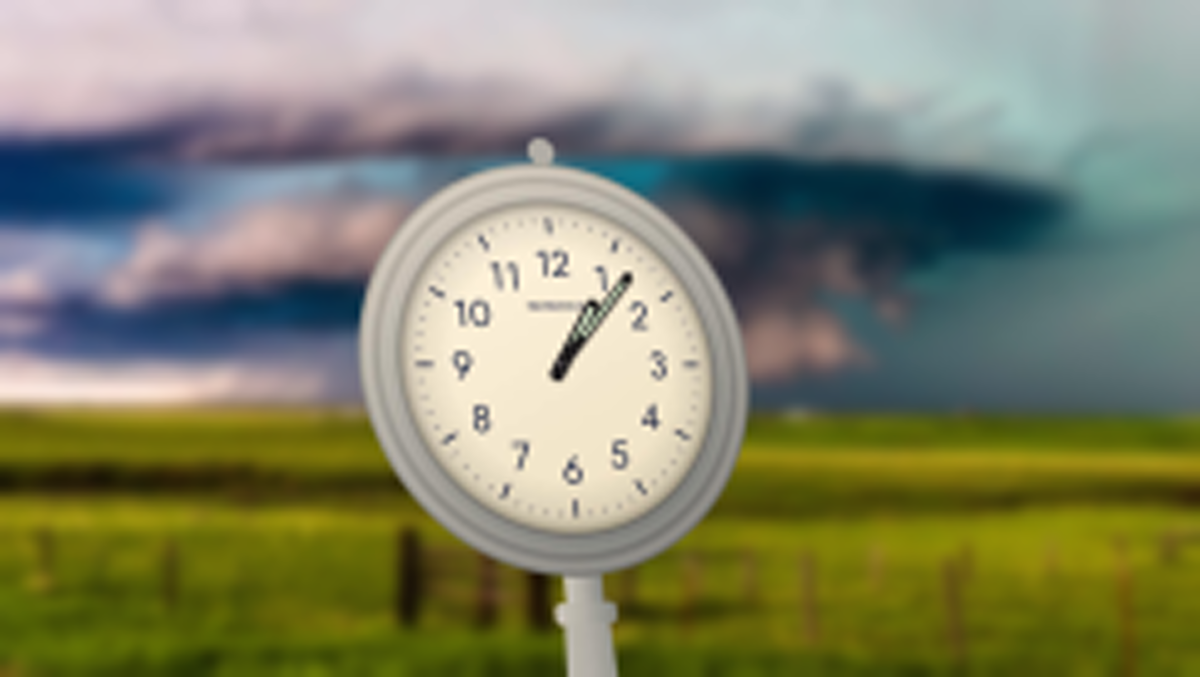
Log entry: 1:07
